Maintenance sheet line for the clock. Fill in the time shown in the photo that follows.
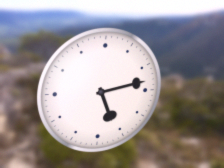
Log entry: 5:13
